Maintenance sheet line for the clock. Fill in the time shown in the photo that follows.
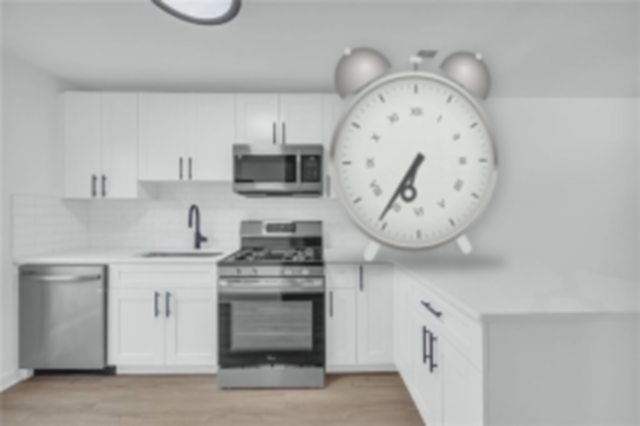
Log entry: 6:36
